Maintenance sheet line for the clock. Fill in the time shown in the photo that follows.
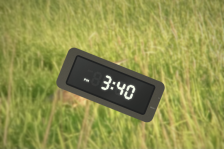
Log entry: 3:40
